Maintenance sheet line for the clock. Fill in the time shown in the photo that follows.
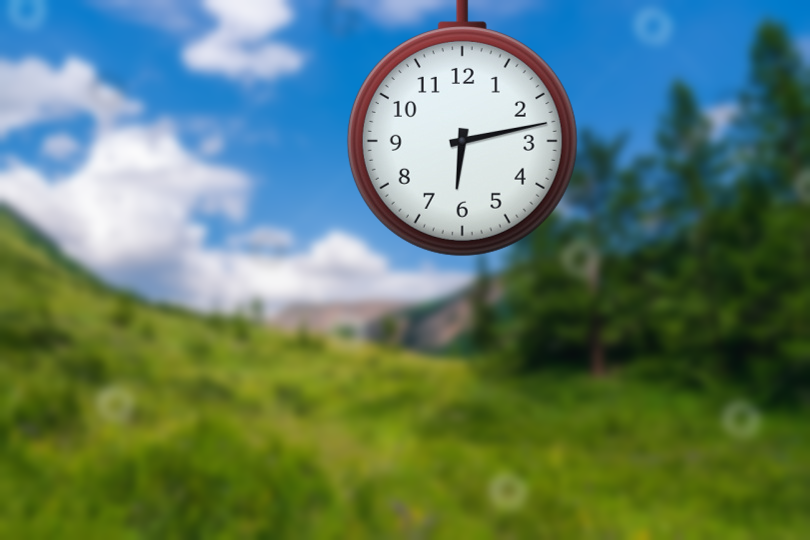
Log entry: 6:13
